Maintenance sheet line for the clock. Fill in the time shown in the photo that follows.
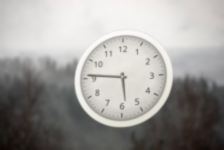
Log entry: 5:46
